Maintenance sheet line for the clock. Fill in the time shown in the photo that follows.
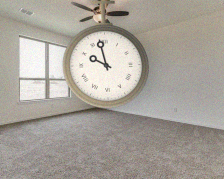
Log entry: 9:58
